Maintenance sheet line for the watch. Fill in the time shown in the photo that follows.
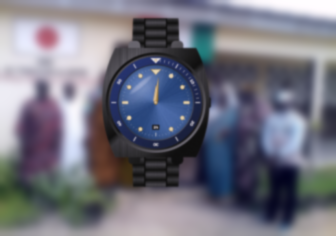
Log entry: 12:01
